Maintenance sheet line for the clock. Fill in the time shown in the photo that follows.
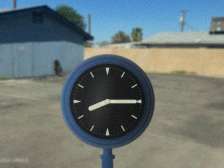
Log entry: 8:15
